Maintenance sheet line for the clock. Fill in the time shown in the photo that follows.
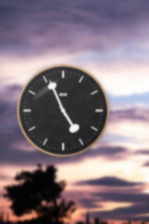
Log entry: 4:56
